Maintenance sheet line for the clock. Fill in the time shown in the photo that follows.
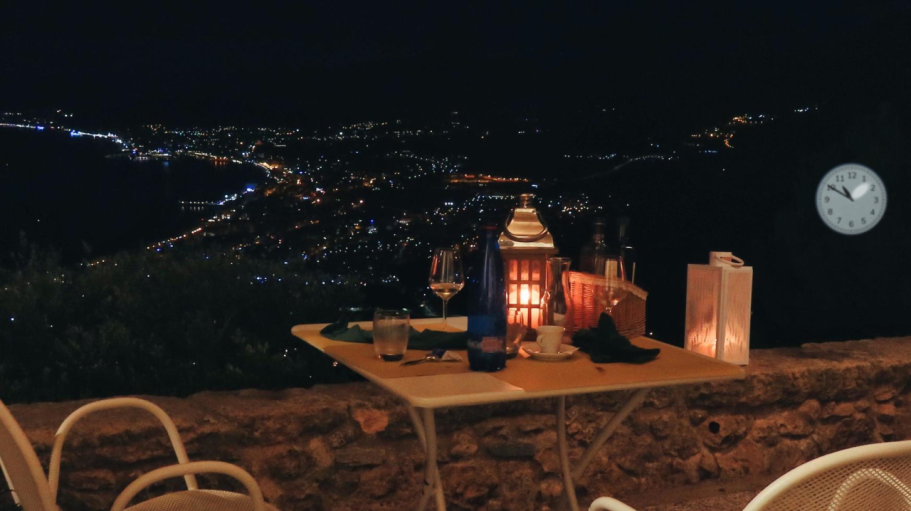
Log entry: 10:50
